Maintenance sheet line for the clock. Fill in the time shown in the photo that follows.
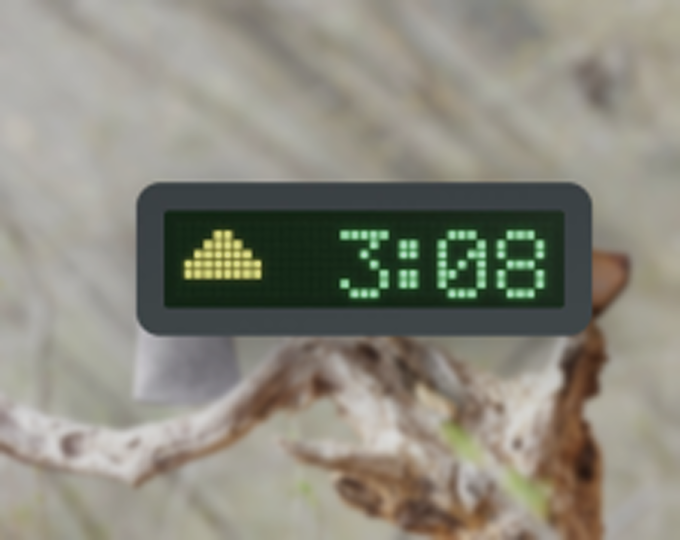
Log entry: 3:08
